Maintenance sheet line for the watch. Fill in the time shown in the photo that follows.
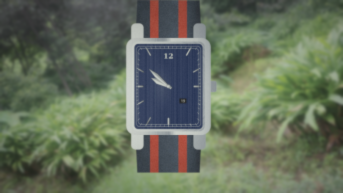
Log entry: 9:52
